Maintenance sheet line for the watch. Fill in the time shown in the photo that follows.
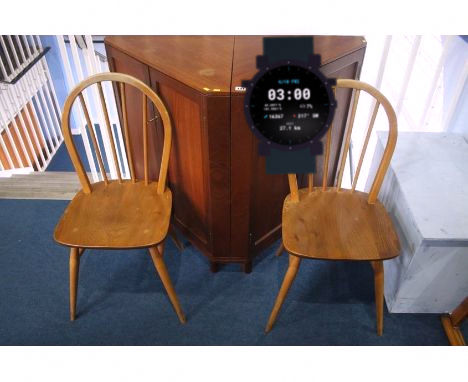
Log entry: 3:00
